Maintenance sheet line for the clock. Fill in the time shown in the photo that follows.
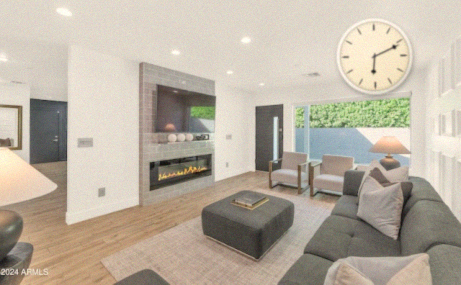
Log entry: 6:11
